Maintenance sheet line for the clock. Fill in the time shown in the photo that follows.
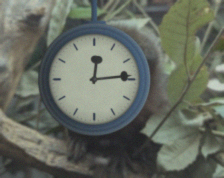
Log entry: 12:14
